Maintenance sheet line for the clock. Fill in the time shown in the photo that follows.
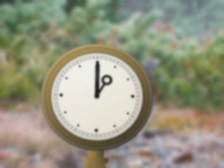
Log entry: 1:00
